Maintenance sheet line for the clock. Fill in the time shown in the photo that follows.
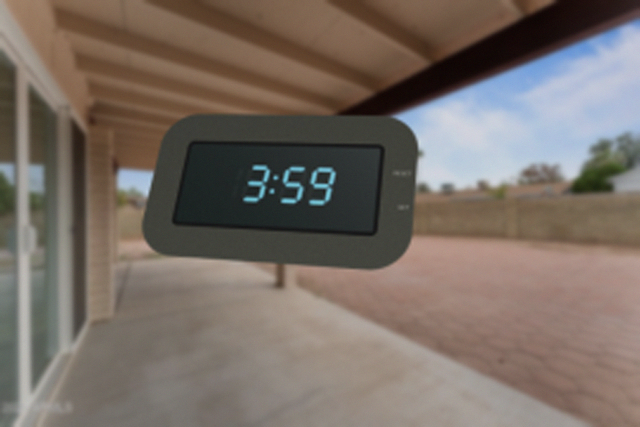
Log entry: 3:59
